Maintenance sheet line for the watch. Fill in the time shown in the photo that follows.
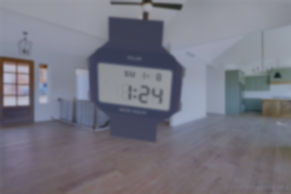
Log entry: 1:24
